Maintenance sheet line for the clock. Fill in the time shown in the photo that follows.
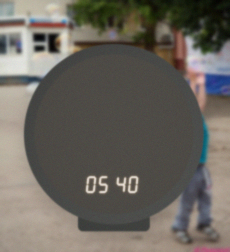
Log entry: 5:40
